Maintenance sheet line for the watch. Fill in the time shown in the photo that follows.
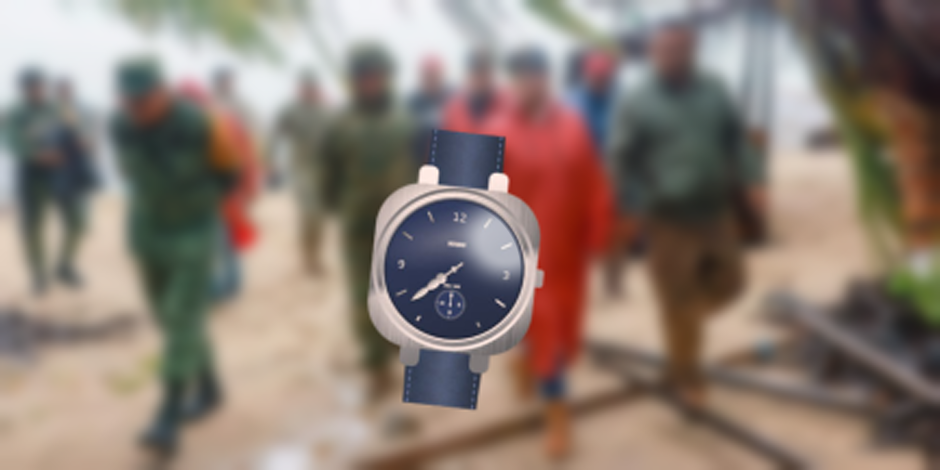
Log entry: 7:38
